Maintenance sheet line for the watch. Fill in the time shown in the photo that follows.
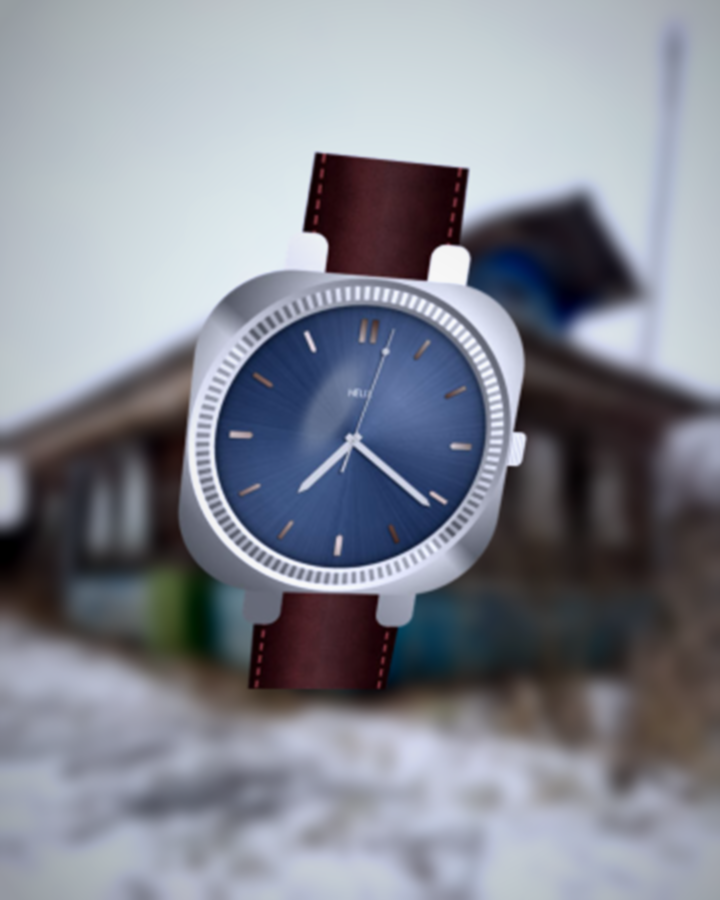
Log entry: 7:21:02
